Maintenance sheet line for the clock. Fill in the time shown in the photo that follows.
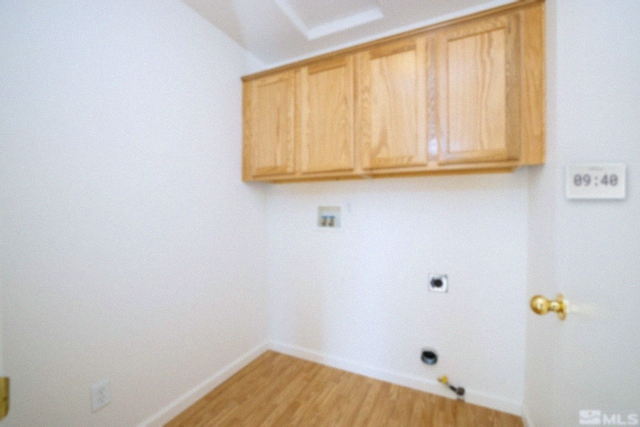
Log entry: 9:40
